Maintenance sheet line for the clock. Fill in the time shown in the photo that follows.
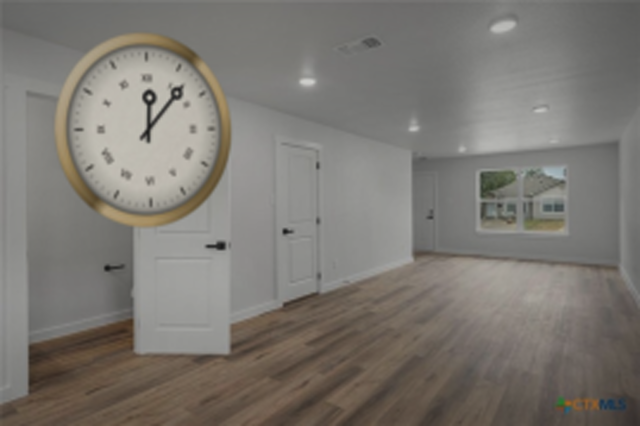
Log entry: 12:07
